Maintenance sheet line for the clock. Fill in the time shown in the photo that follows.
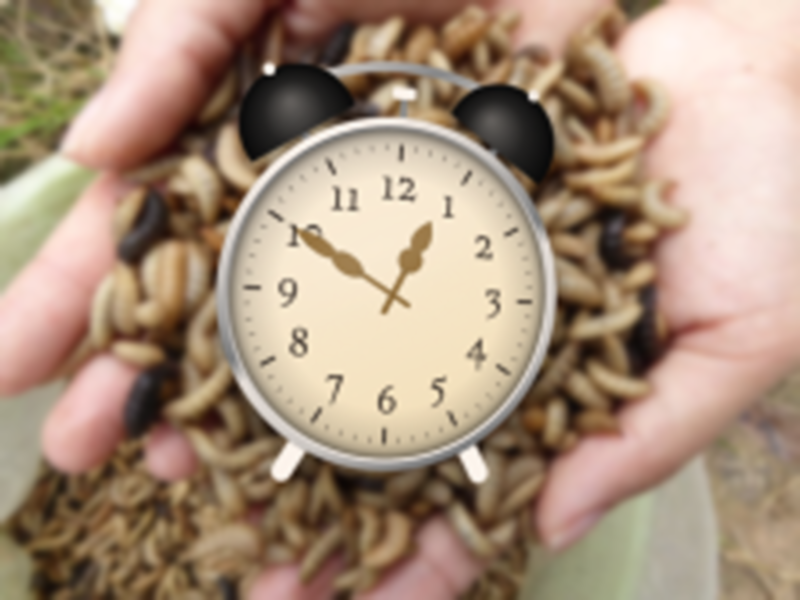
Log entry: 12:50
